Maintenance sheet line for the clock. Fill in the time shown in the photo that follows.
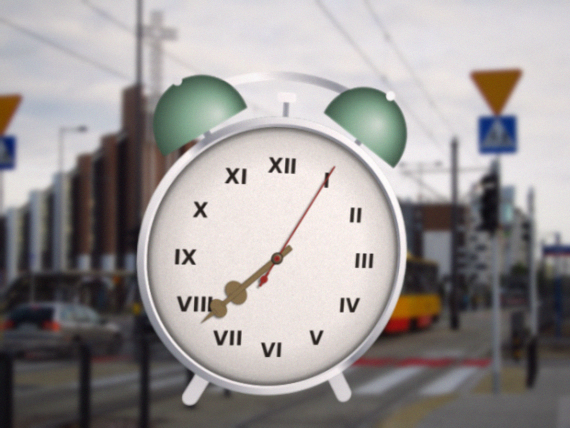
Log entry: 7:38:05
